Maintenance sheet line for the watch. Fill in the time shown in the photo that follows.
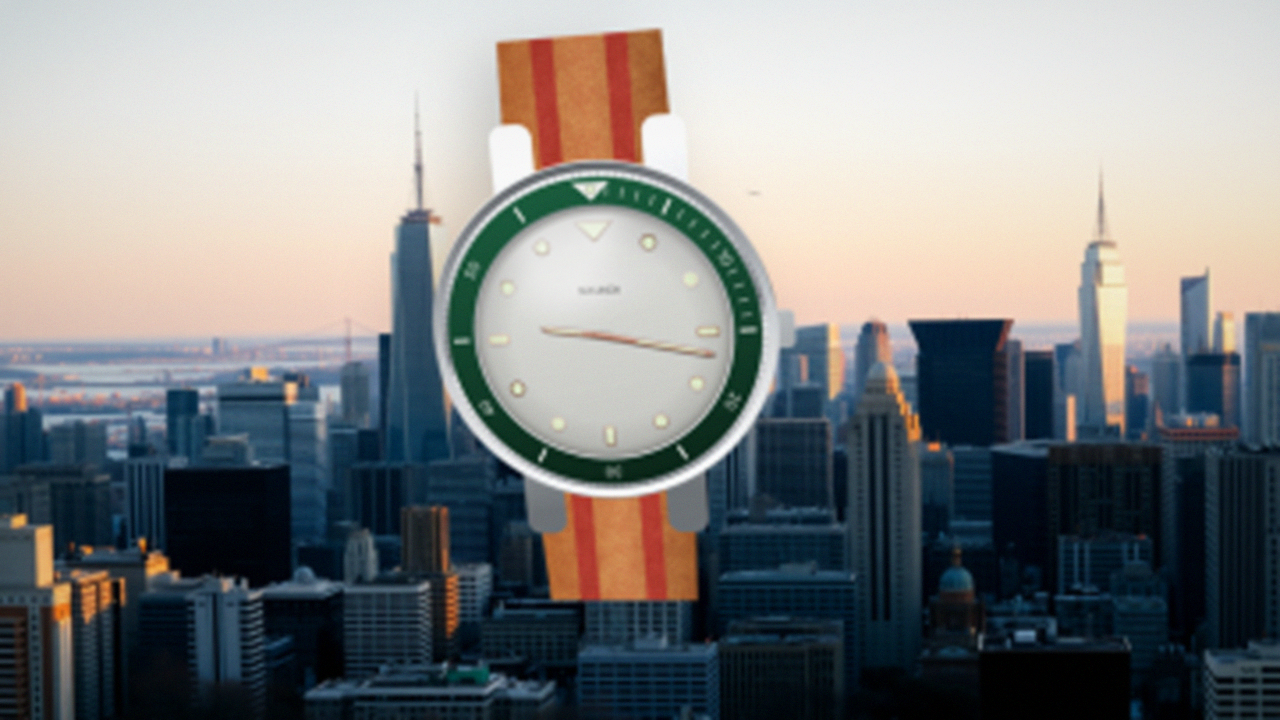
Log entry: 9:17
